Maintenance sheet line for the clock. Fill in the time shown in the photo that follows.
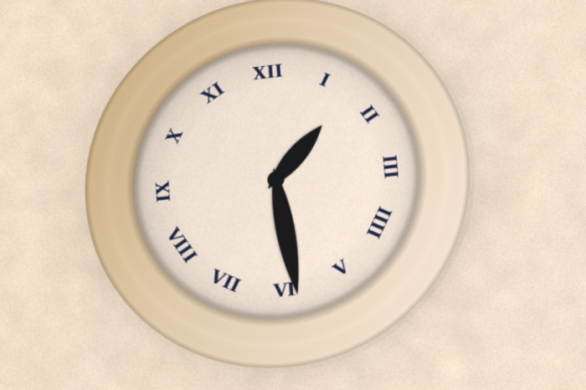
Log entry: 1:29
